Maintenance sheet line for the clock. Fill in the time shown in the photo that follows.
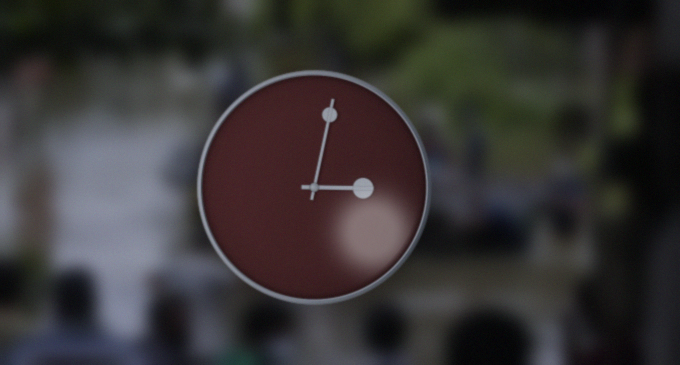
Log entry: 3:02
